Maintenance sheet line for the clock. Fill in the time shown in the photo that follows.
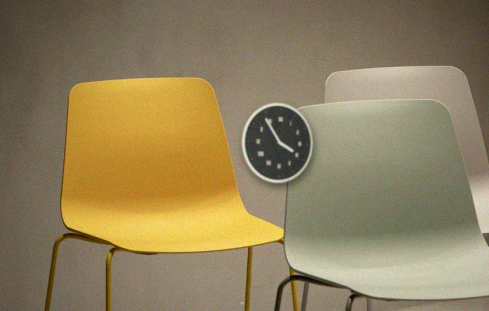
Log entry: 3:54
